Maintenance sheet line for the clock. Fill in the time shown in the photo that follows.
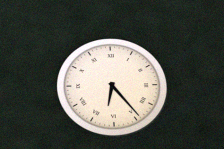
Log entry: 6:24
